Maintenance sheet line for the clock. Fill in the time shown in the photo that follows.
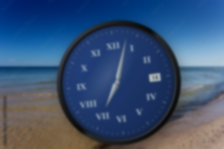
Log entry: 7:03
